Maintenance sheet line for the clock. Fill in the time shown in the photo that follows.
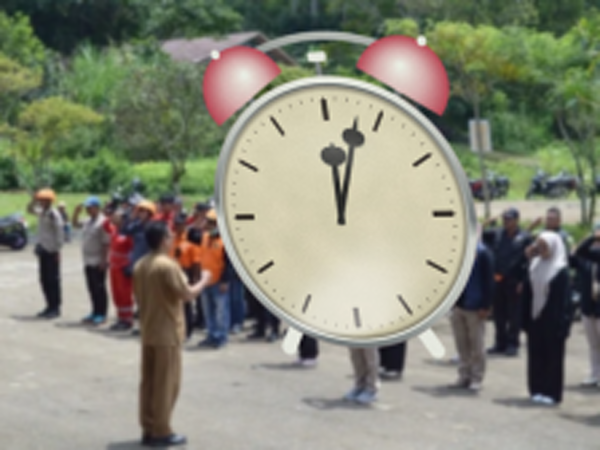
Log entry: 12:03
